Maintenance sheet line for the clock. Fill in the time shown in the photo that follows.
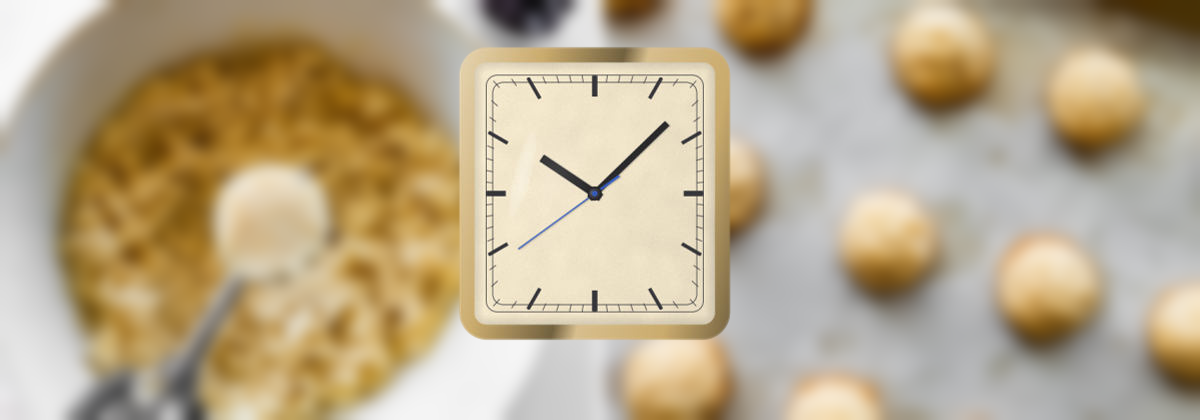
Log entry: 10:07:39
